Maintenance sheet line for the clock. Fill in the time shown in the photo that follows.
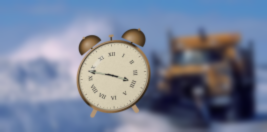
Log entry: 3:48
